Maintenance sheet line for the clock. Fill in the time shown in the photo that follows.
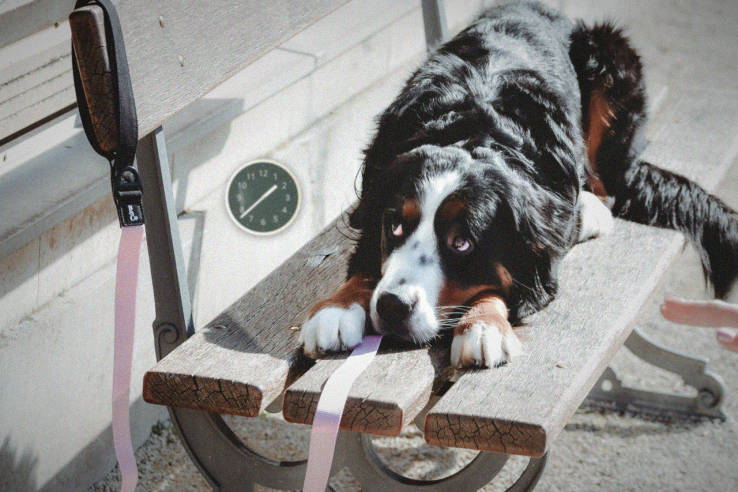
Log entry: 1:38
